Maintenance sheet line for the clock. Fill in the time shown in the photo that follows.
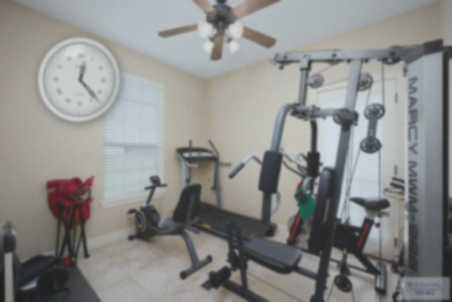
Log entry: 12:23
